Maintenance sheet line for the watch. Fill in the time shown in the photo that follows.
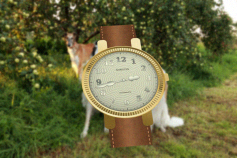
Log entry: 2:43
